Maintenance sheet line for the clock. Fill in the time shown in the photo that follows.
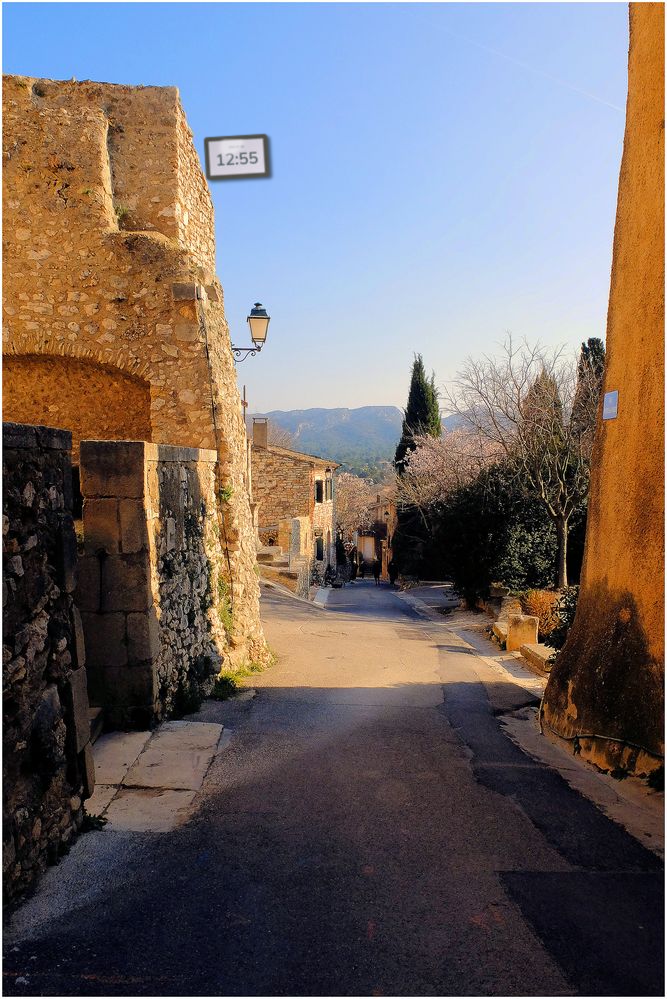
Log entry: 12:55
